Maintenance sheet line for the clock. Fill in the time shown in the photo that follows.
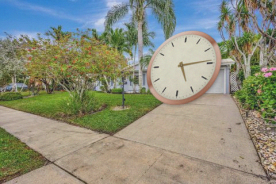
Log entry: 5:14
